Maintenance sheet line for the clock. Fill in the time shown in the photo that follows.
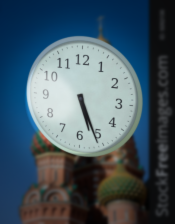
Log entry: 5:26
